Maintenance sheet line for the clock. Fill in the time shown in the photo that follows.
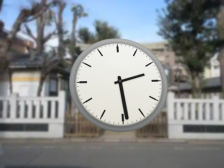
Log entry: 2:29
